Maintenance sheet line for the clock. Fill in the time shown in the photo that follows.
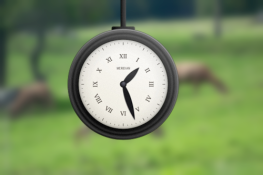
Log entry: 1:27
